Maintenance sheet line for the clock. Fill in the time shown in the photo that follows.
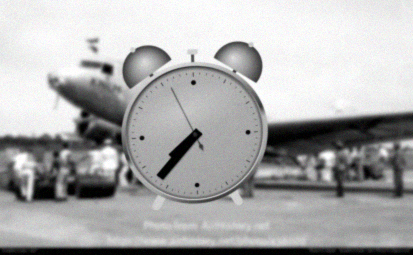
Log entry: 7:36:56
